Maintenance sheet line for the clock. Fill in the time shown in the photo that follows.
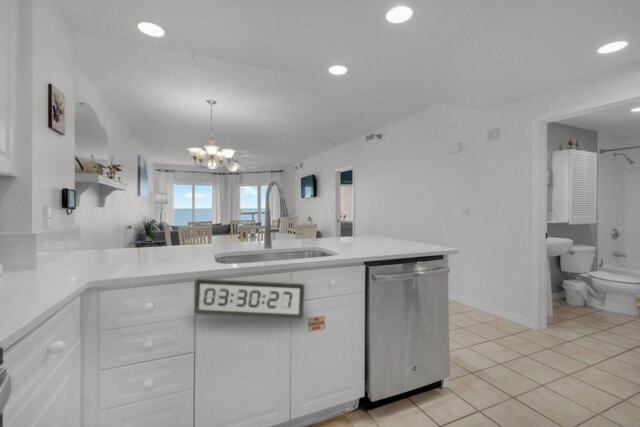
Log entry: 3:30:27
